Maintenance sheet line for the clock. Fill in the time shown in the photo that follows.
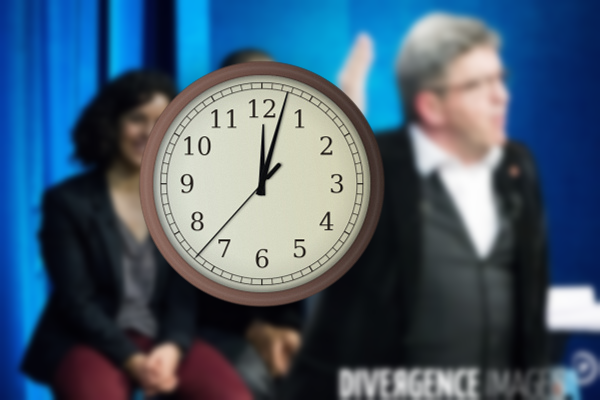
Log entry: 12:02:37
